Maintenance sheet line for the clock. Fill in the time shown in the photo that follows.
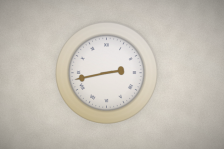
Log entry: 2:43
